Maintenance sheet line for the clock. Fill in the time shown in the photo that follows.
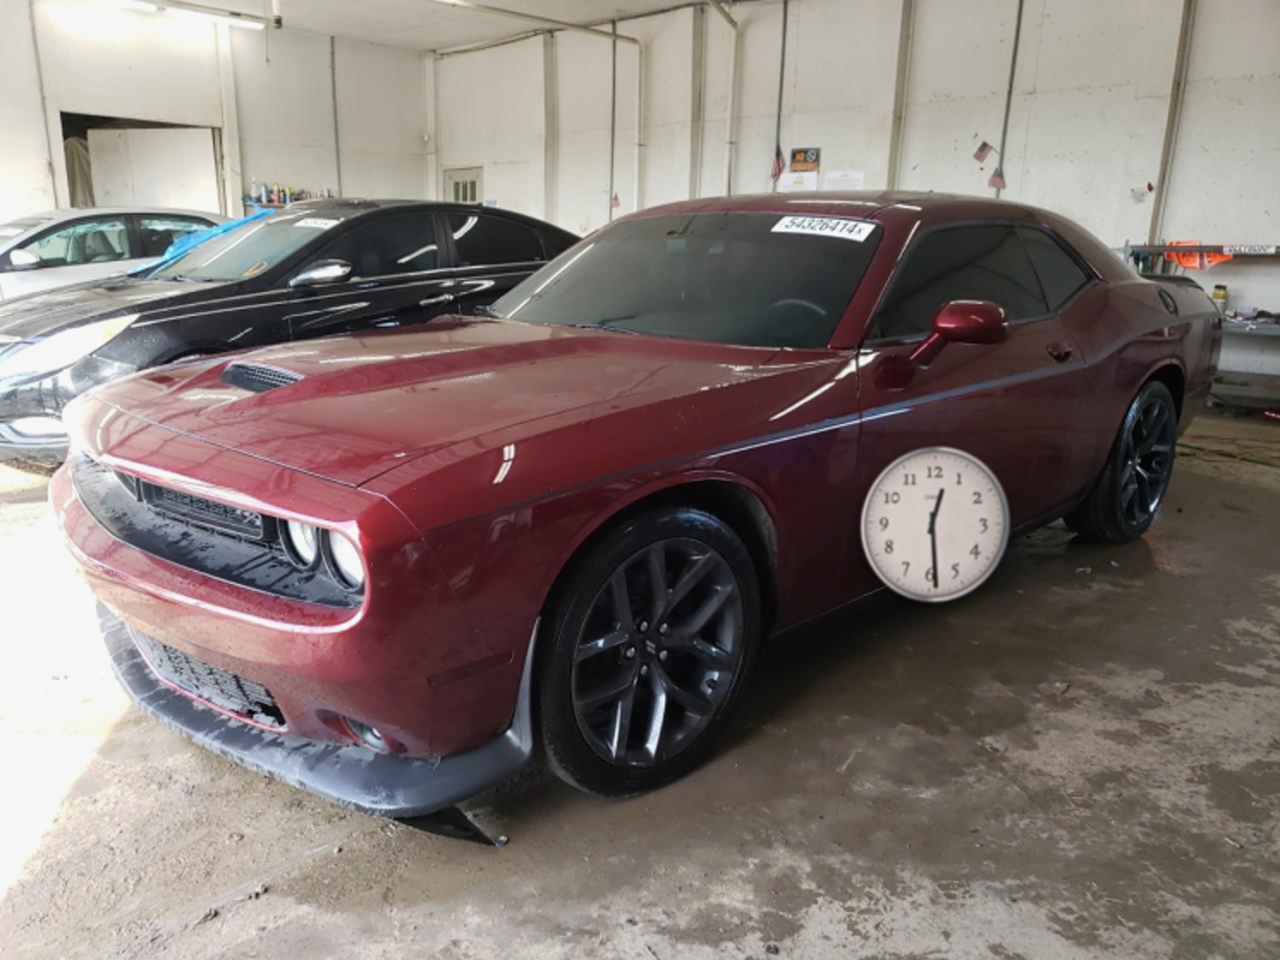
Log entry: 12:29
